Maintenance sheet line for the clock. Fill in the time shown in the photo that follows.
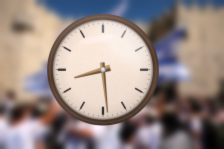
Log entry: 8:29
